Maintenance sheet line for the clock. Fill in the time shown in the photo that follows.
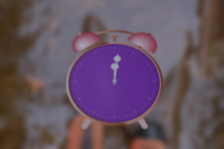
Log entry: 12:01
